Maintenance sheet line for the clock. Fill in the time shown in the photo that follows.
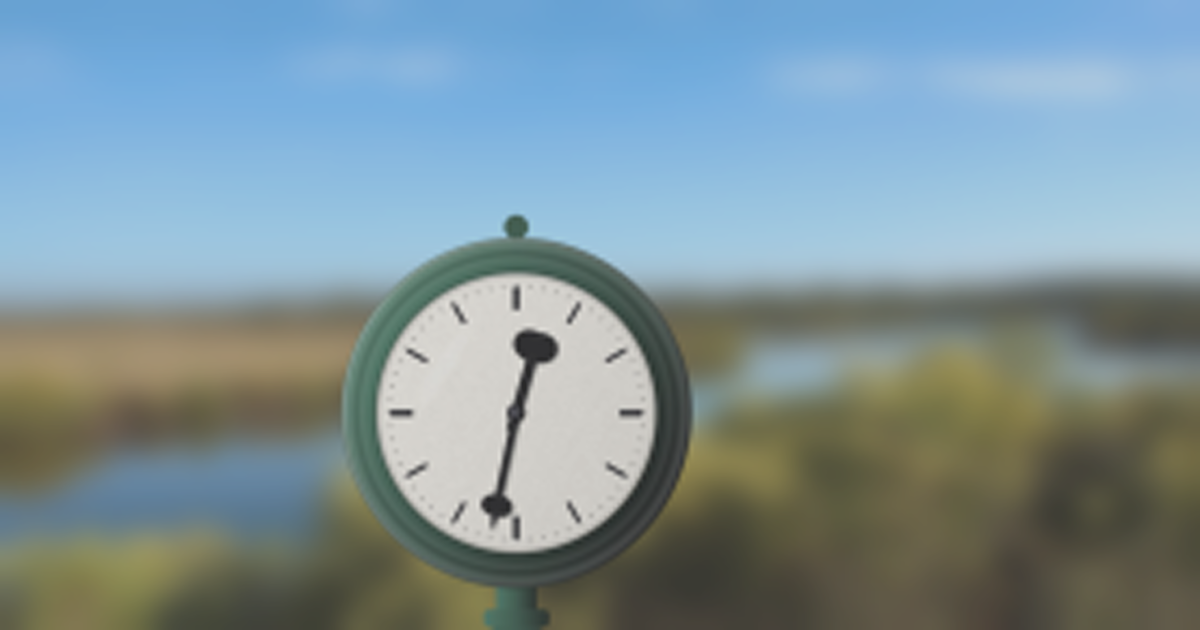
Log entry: 12:32
